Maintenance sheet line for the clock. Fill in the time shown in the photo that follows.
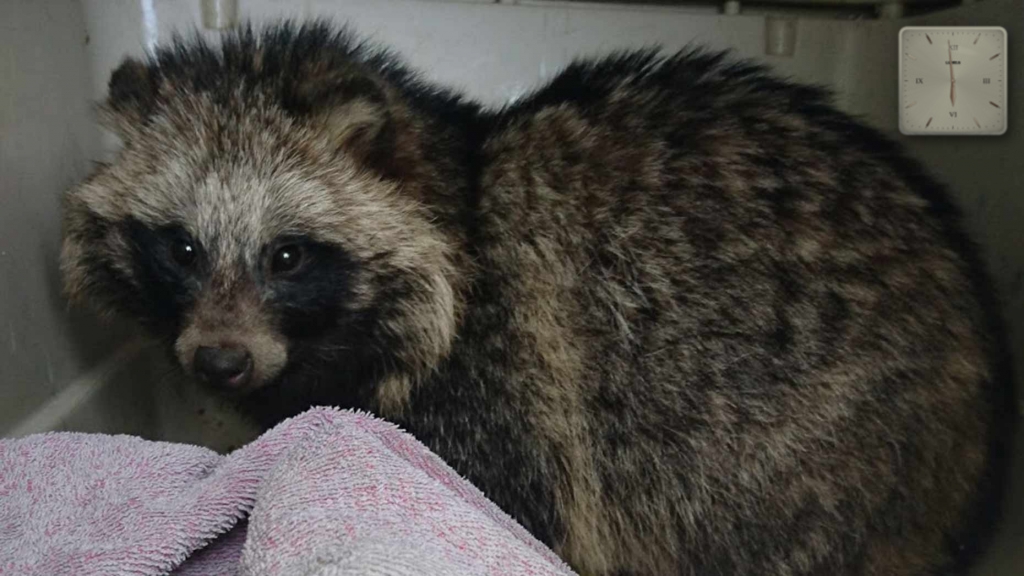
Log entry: 5:59
